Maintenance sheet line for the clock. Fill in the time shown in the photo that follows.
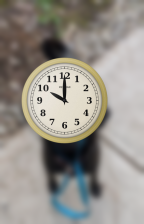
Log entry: 10:00
